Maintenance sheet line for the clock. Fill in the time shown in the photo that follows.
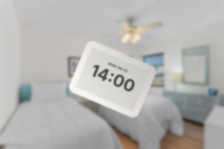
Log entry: 14:00
